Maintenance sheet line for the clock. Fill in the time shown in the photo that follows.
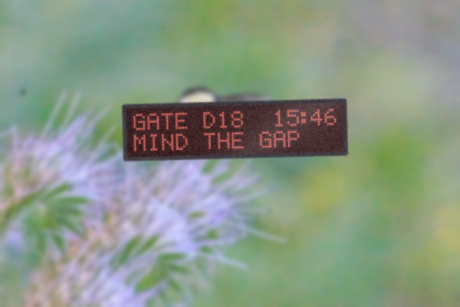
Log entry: 15:46
